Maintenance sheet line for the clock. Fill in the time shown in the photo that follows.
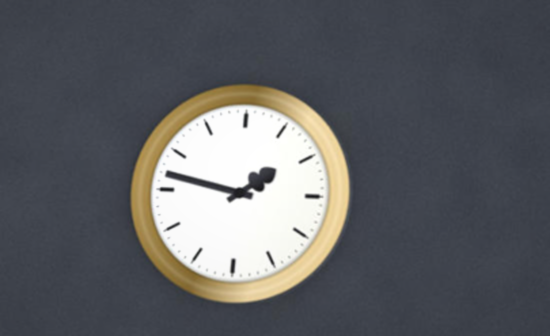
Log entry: 1:47
